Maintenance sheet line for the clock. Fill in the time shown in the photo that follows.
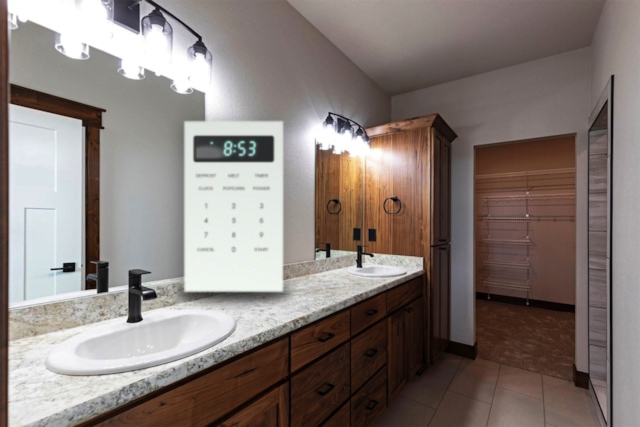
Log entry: 8:53
